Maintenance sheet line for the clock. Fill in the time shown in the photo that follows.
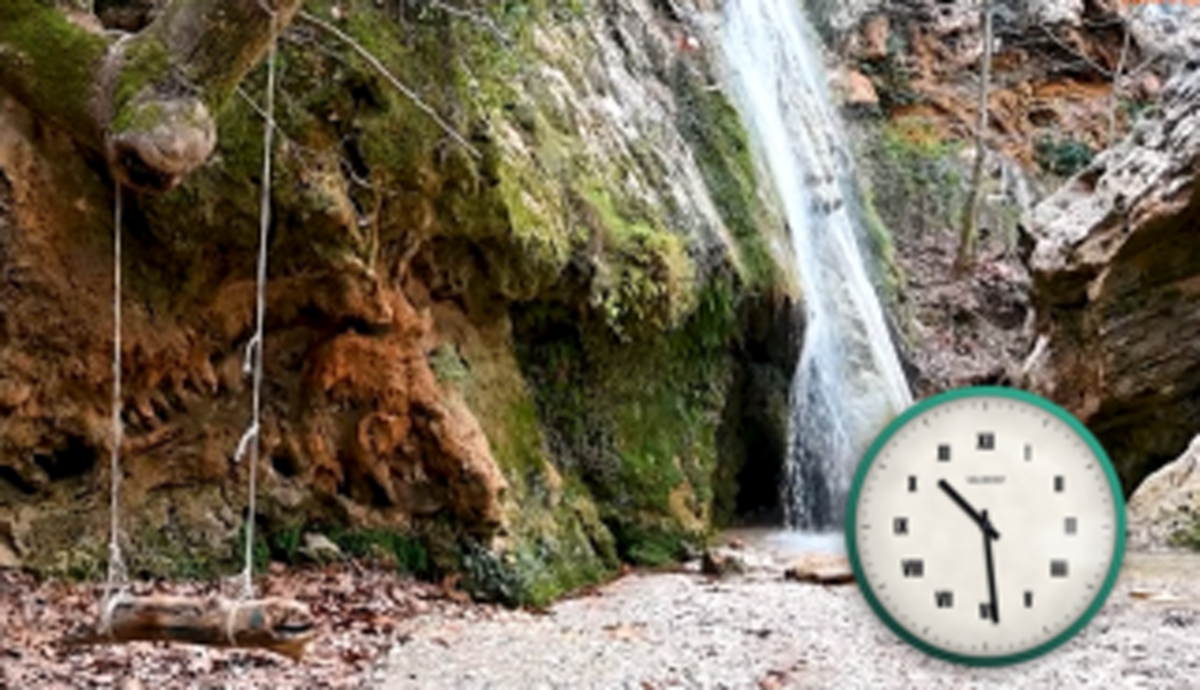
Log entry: 10:29
